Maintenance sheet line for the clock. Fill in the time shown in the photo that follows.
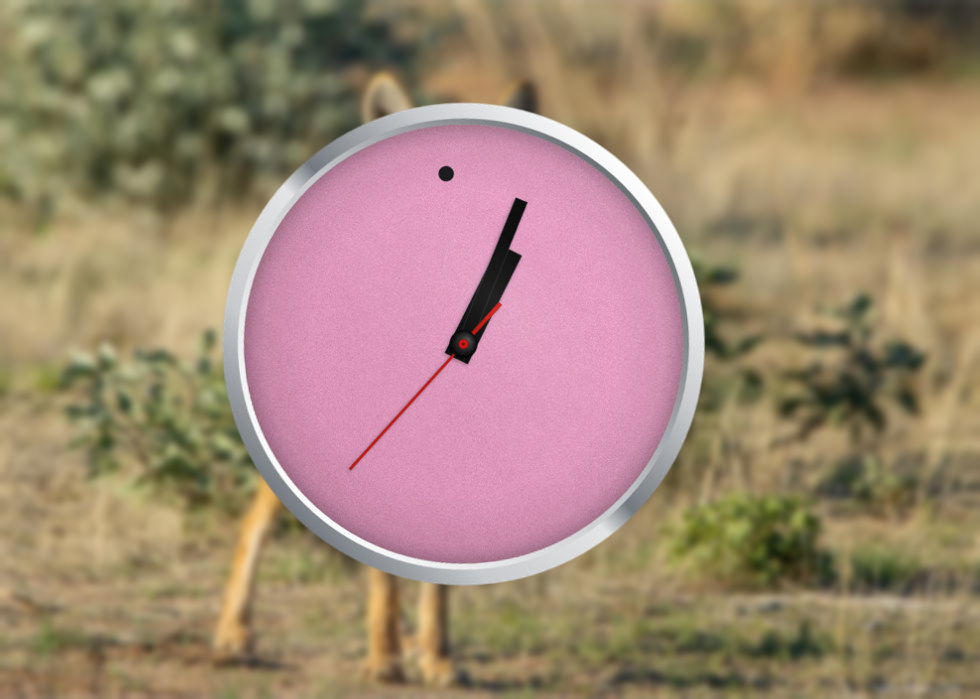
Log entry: 1:04:38
